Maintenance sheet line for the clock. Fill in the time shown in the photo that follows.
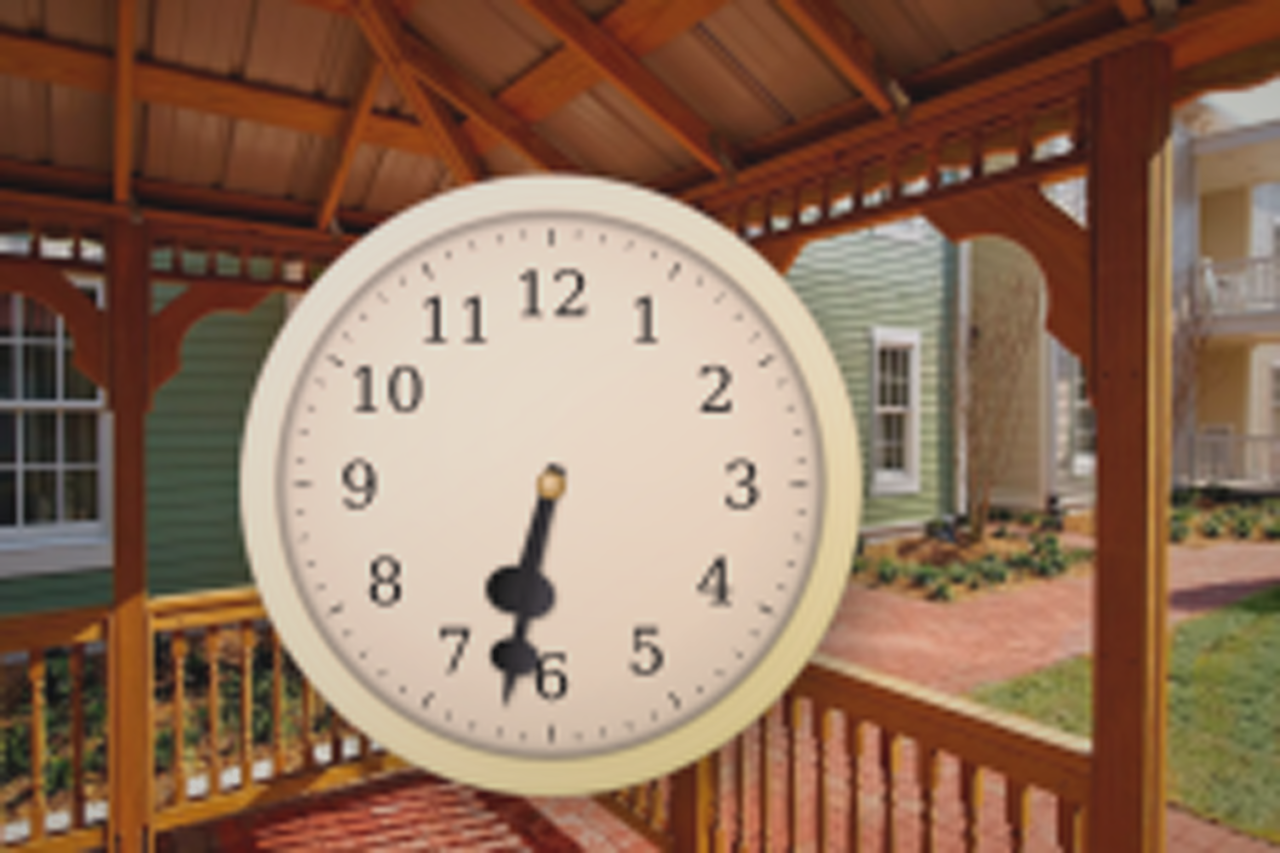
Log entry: 6:32
